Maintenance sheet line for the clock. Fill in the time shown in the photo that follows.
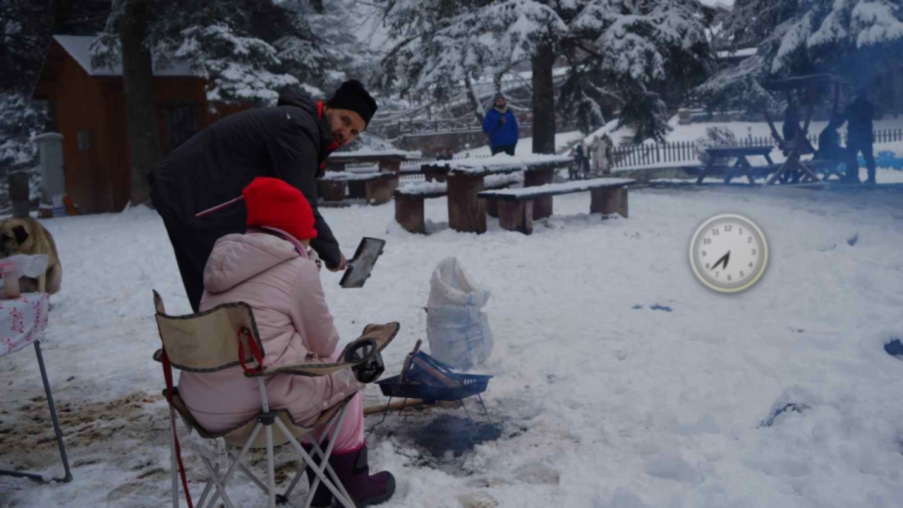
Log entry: 6:38
